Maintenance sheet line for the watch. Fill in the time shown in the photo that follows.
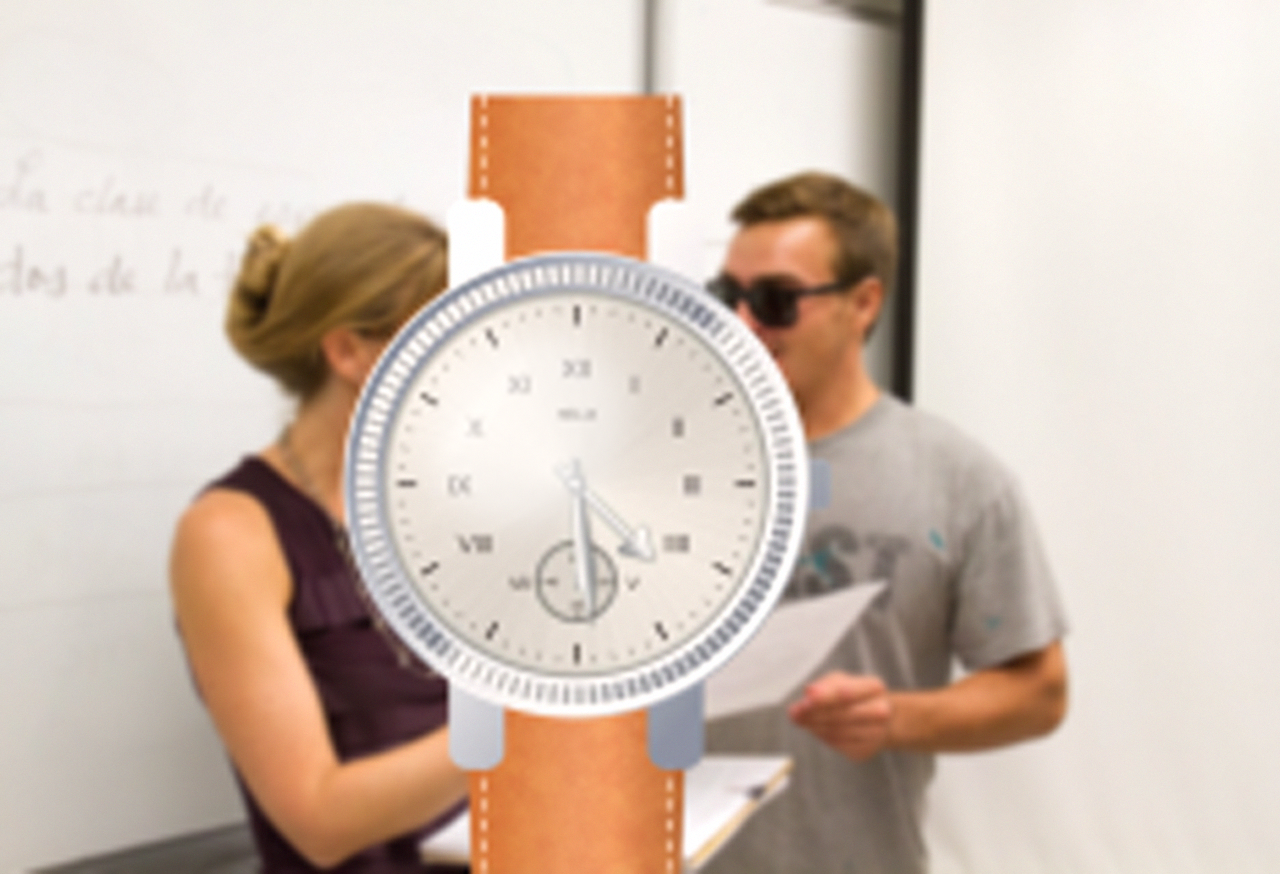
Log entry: 4:29
